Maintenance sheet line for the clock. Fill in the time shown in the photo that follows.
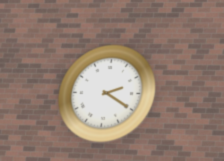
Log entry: 2:20
